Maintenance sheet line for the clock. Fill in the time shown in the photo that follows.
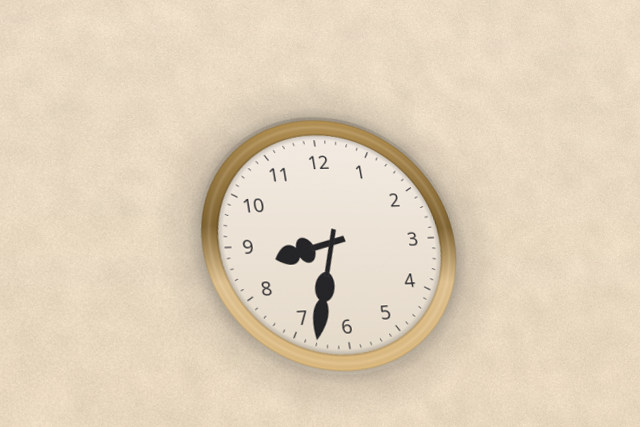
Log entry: 8:33
